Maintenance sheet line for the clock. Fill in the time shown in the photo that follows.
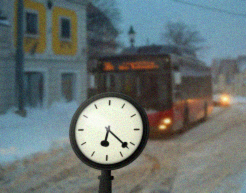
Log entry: 6:22
